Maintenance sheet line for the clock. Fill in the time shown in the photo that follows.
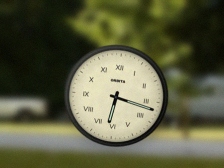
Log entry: 6:17
